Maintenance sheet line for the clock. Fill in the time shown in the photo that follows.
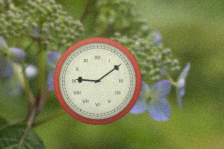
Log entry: 9:09
